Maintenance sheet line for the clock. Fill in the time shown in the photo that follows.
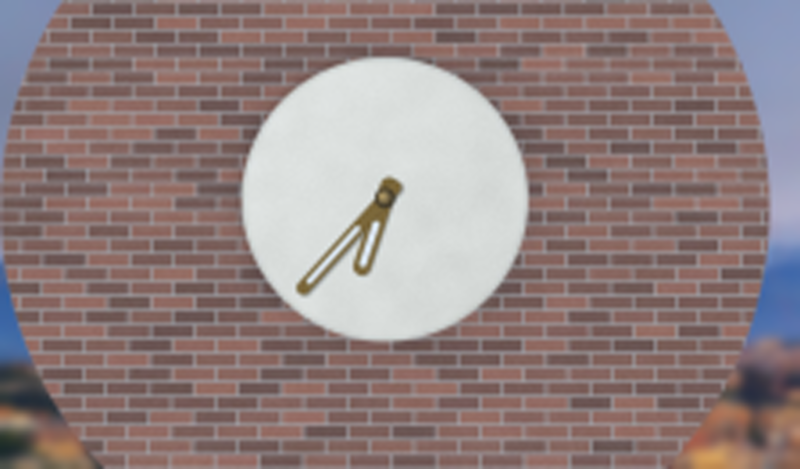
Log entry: 6:37
